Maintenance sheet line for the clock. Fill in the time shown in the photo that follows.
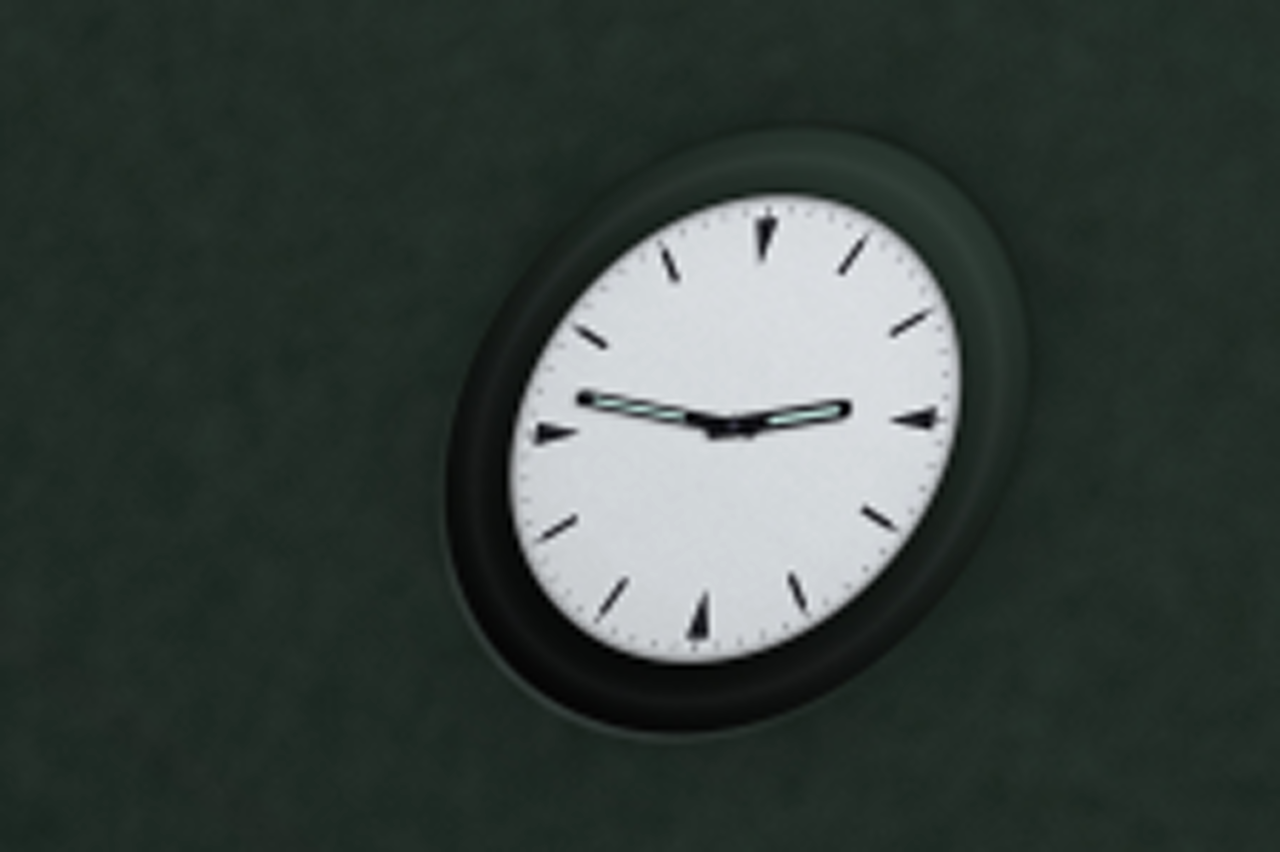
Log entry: 2:47
